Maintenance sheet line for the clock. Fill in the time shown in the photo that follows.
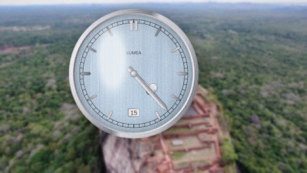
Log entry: 4:23
